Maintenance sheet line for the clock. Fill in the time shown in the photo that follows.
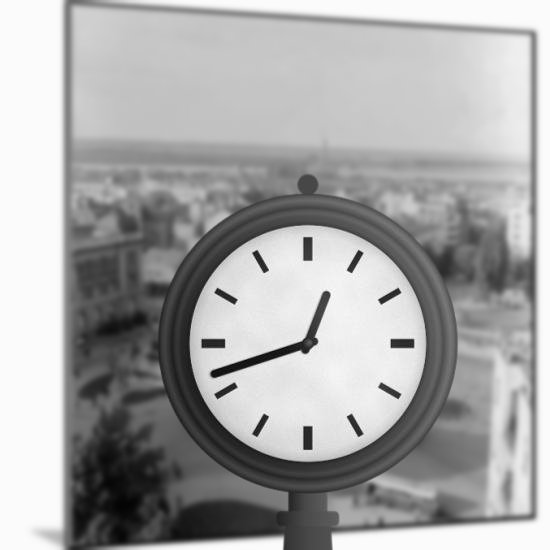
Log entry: 12:42
